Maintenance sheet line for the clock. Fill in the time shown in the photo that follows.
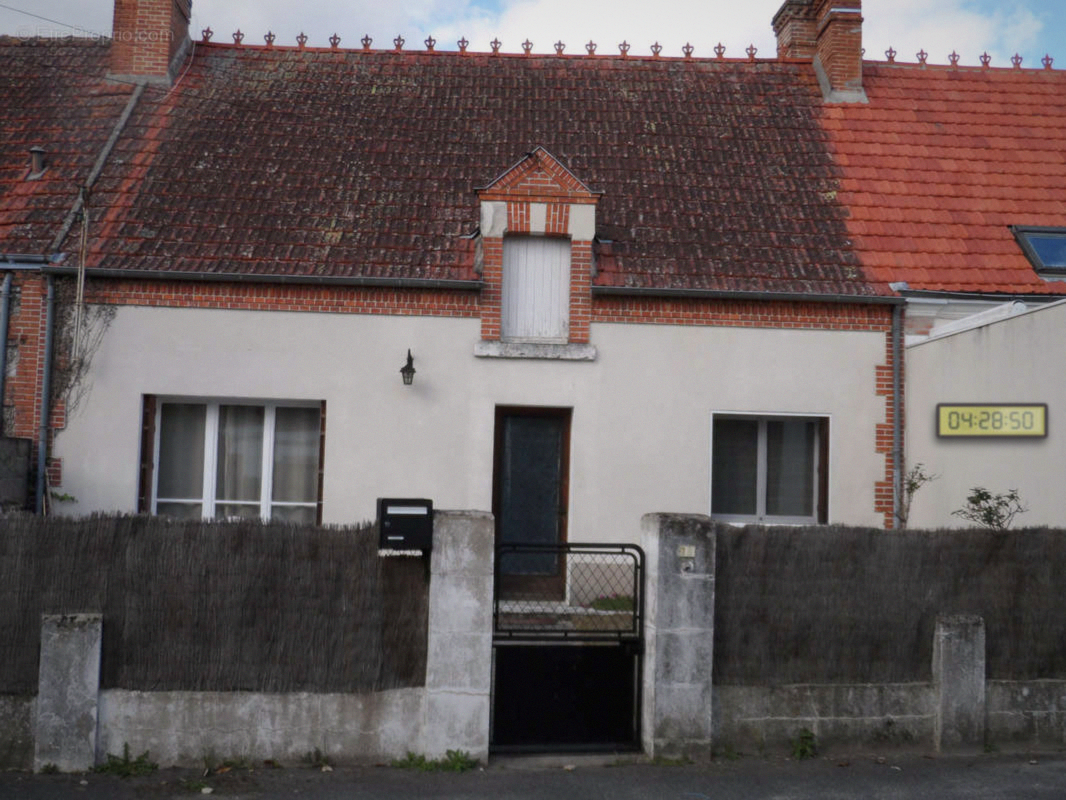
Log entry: 4:28:50
